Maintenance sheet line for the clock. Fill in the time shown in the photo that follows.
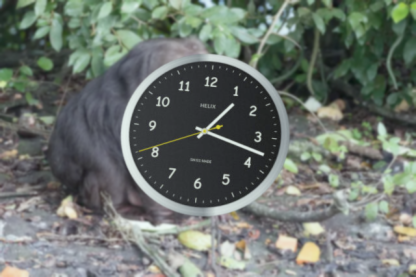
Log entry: 1:17:41
